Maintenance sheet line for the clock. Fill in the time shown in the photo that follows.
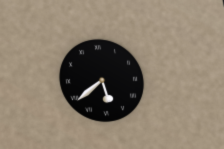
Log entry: 5:39
